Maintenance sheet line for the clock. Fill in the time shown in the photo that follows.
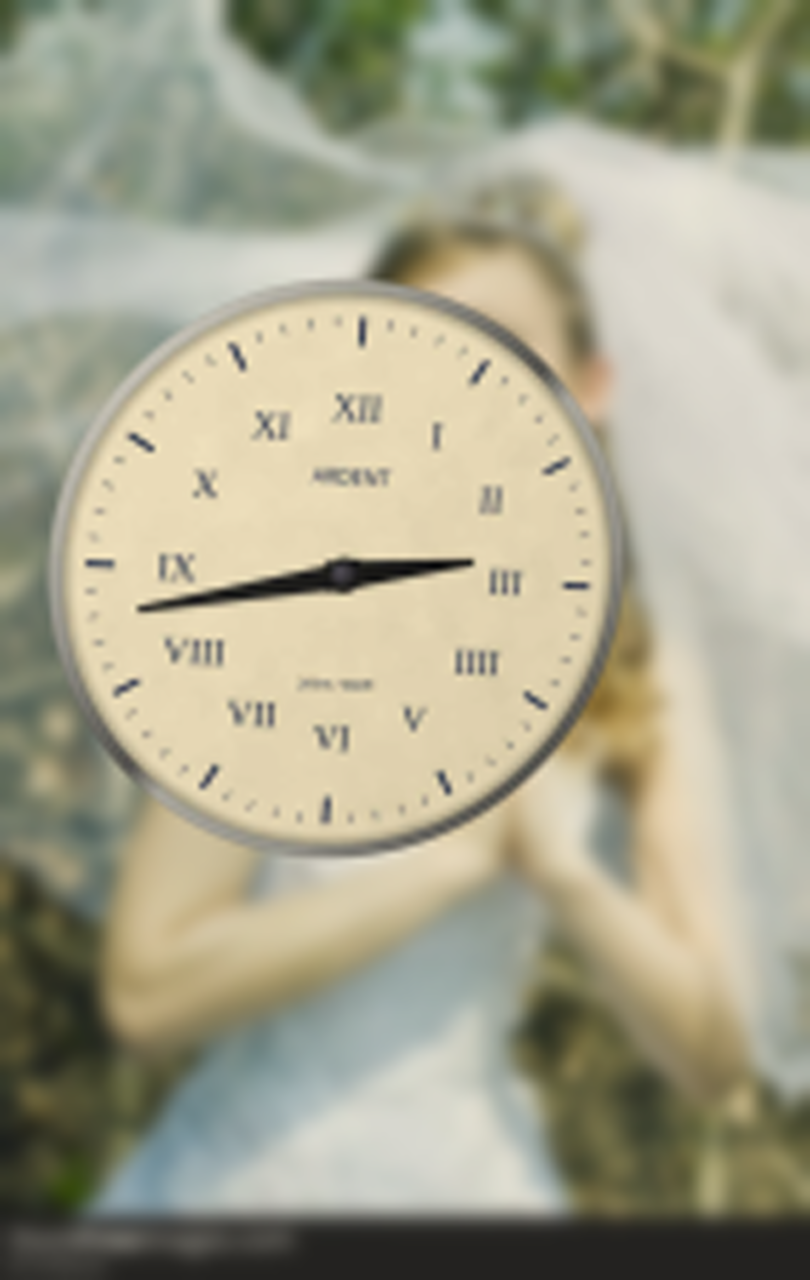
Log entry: 2:43
